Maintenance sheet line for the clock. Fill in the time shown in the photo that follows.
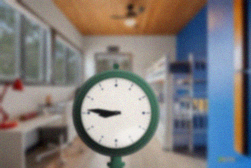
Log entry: 8:46
